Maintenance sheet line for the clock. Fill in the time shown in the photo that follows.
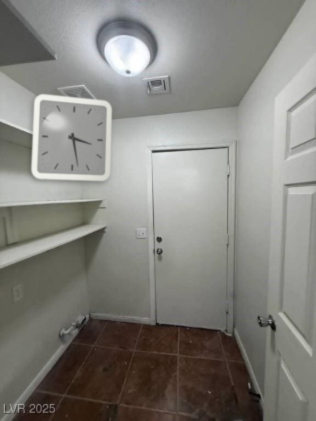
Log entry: 3:28
